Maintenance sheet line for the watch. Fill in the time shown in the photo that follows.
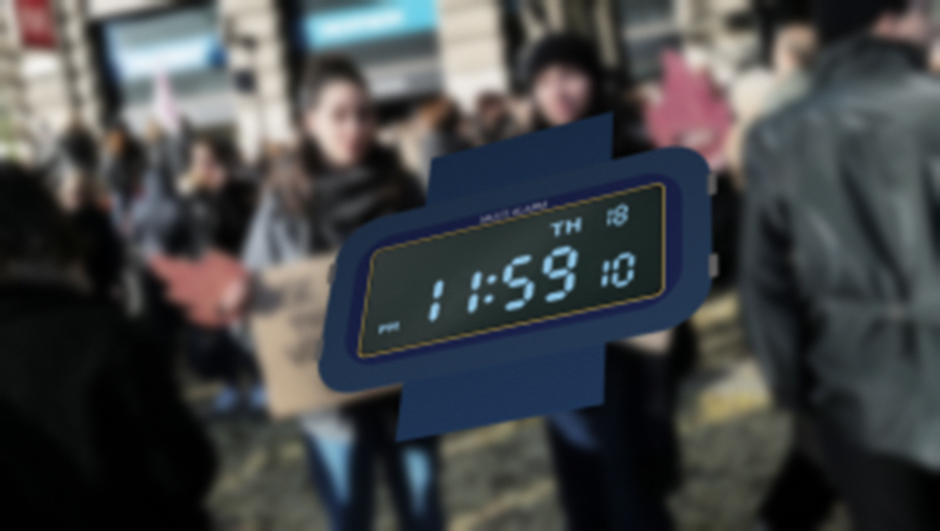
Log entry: 11:59:10
